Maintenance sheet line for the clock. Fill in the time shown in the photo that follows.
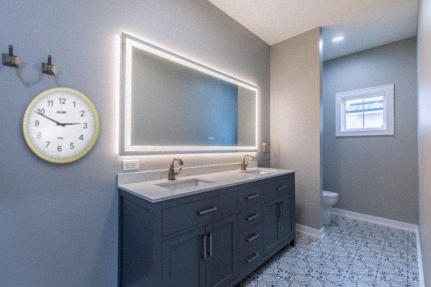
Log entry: 2:49
